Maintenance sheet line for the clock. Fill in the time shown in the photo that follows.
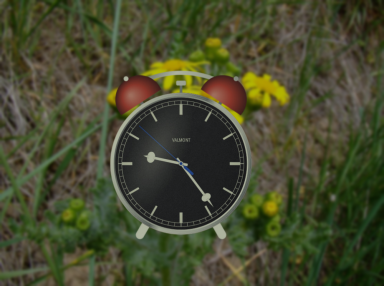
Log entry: 9:23:52
